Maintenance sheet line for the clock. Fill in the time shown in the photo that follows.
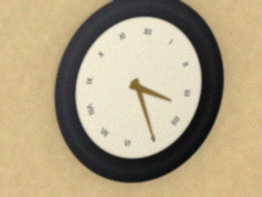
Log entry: 3:25
